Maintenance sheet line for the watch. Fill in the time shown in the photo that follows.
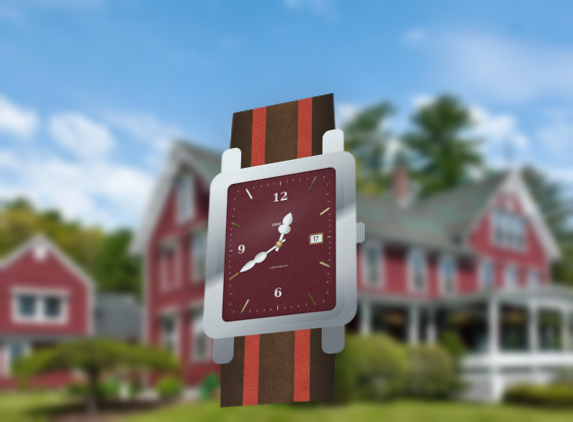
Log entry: 12:40
